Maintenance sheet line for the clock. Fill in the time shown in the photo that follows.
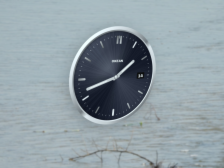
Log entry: 1:42
